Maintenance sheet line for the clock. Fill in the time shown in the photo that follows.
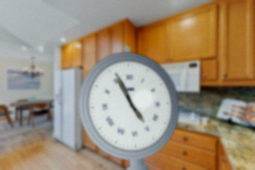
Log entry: 4:56
